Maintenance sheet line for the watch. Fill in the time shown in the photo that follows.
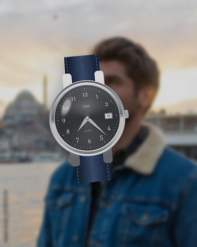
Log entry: 7:23
